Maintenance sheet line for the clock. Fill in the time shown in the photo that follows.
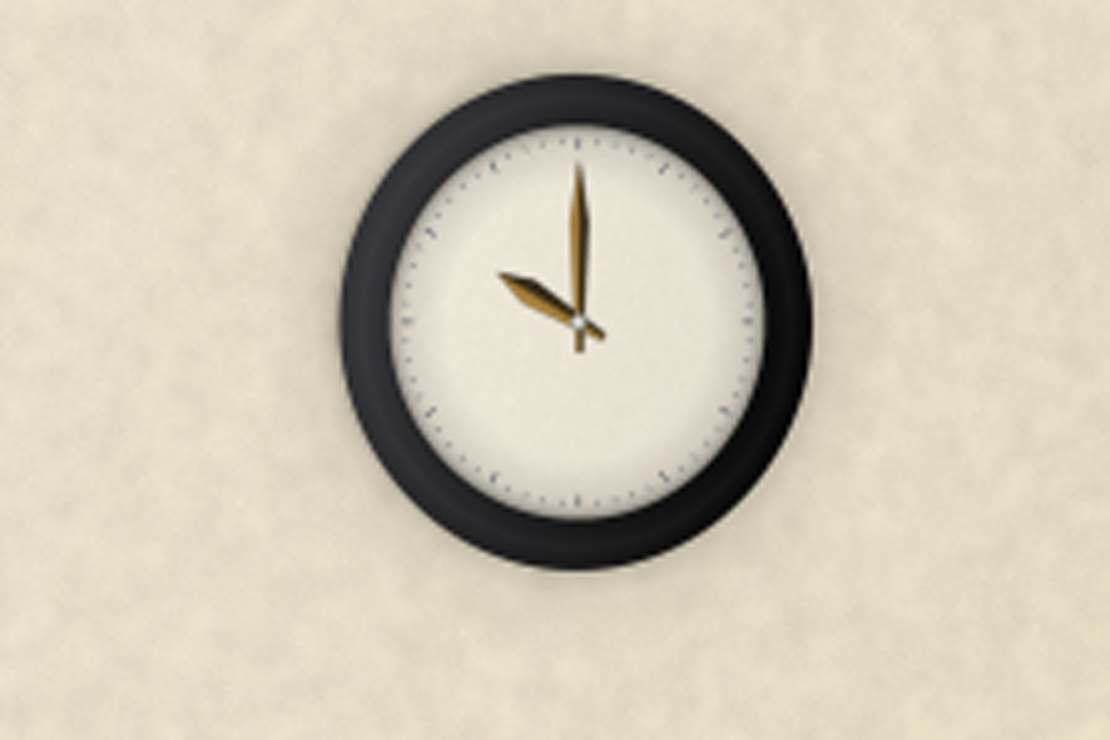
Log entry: 10:00
